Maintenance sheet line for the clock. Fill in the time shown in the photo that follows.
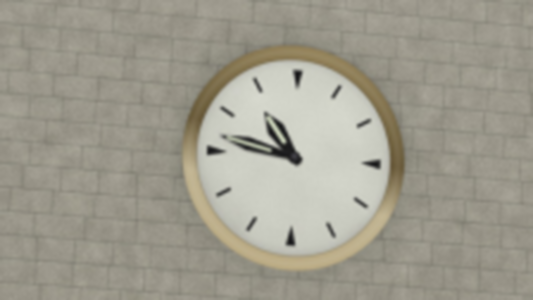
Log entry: 10:47
